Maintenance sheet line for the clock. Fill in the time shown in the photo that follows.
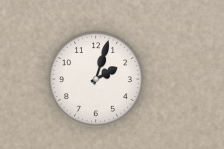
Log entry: 2:03
